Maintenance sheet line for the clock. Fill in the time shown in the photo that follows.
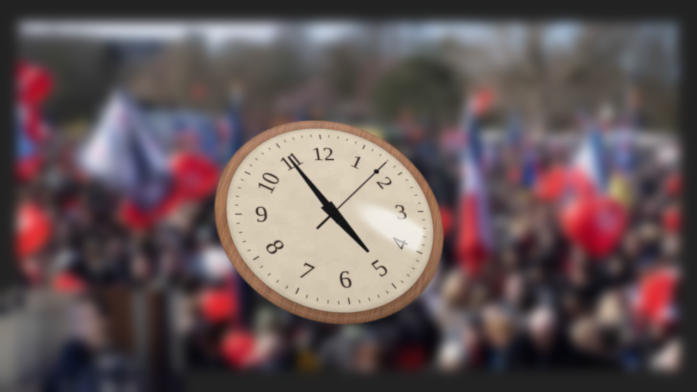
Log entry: 4:55:08
